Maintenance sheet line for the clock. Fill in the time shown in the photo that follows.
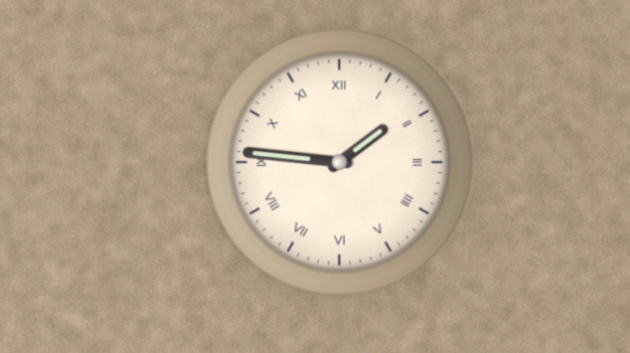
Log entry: 1:46
